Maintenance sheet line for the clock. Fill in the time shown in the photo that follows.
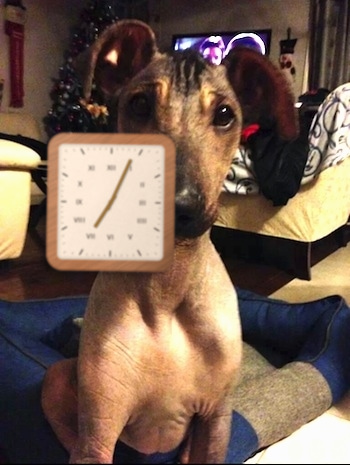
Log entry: 7:04
